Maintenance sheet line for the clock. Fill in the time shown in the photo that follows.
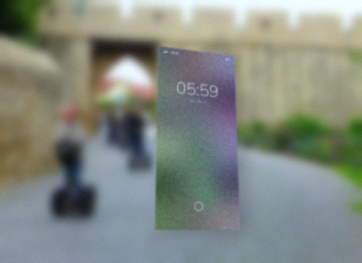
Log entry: 5:59
